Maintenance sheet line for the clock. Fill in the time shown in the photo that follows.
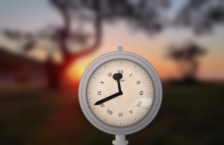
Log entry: 11:41
